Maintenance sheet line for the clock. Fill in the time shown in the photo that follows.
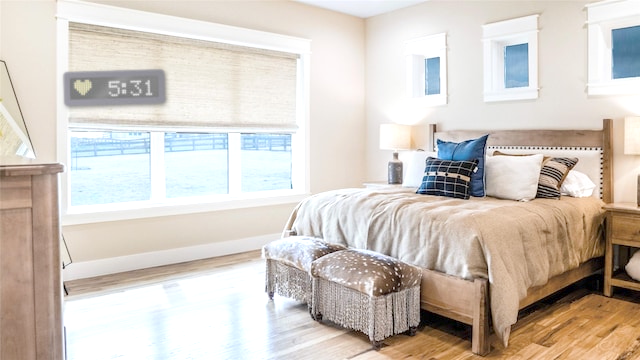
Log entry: 5:31
